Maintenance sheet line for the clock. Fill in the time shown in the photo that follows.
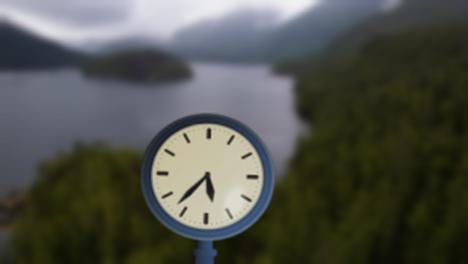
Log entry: 5:37
